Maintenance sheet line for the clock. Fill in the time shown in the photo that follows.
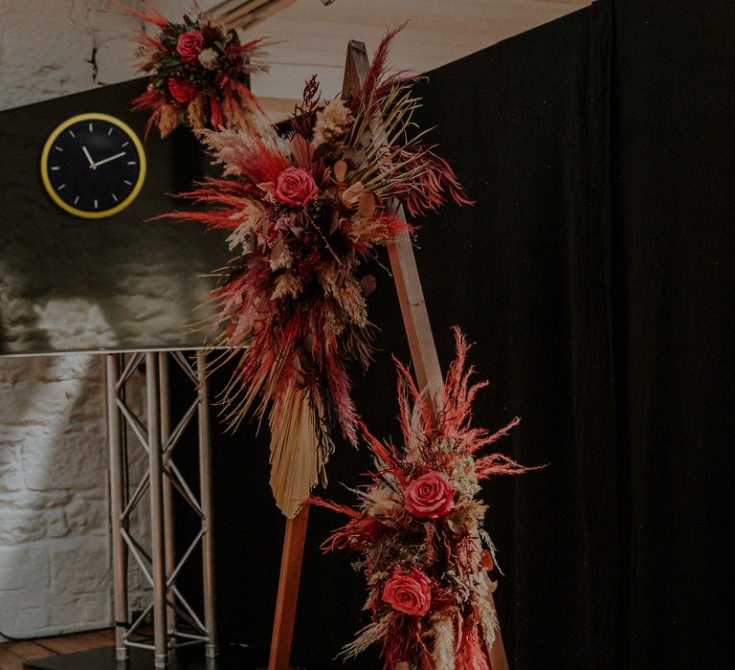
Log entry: 11:12
